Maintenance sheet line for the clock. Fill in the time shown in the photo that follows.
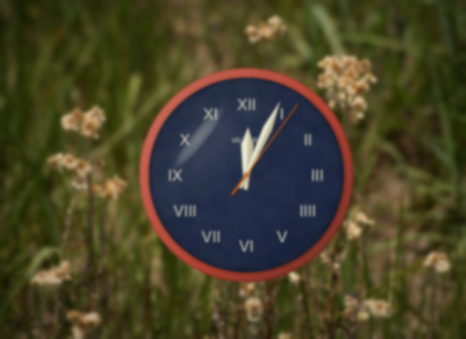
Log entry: 12:04:06
